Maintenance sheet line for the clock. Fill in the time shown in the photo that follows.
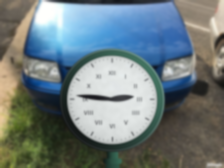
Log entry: 2:46
